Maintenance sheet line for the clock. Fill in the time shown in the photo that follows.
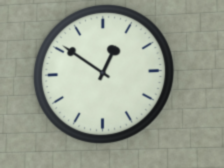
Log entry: 12:51
